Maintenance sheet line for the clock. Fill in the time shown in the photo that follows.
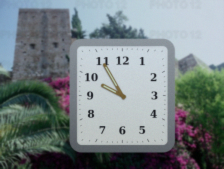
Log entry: 9:55
